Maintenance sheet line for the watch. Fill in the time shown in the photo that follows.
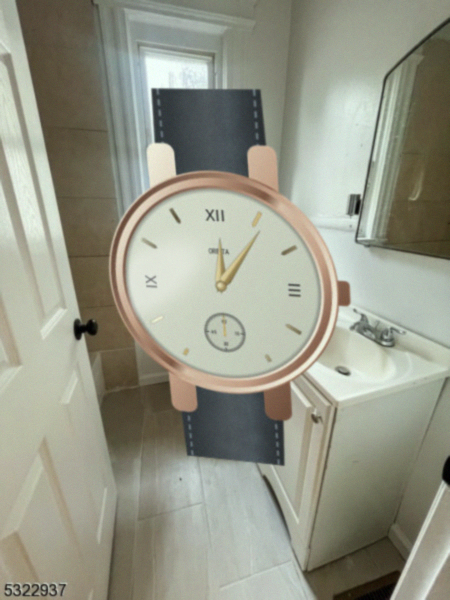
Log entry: 12:06
